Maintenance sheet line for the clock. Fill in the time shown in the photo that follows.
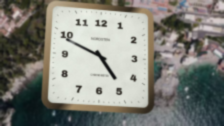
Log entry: 4:49
